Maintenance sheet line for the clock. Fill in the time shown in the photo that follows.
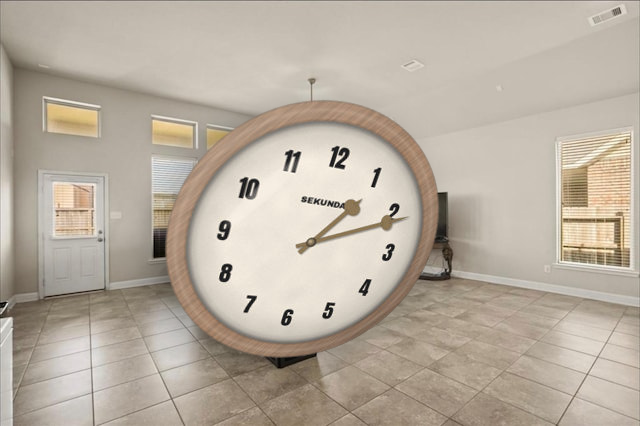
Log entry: 1:11
